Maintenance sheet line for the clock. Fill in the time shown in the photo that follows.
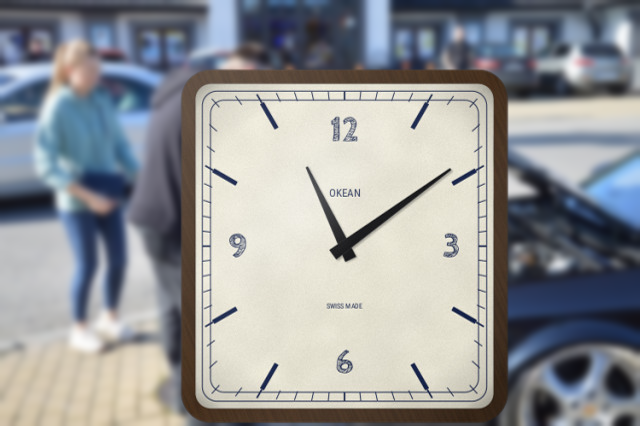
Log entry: 11:09
